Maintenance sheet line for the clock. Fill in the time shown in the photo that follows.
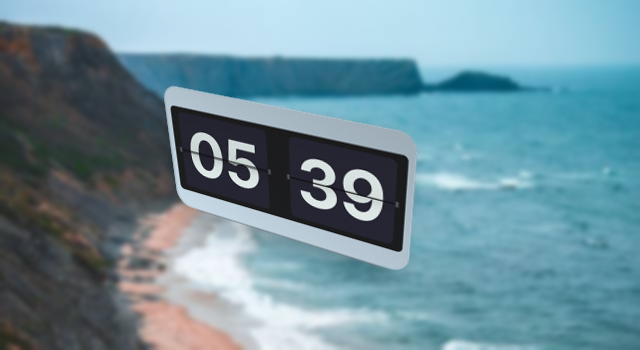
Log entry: 5:39
